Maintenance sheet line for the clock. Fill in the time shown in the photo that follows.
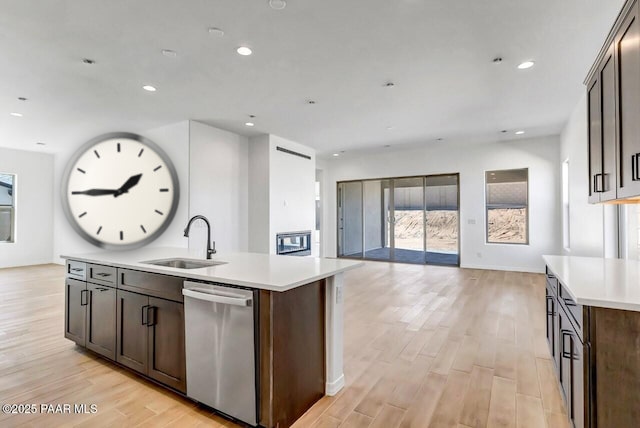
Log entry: 1:45
